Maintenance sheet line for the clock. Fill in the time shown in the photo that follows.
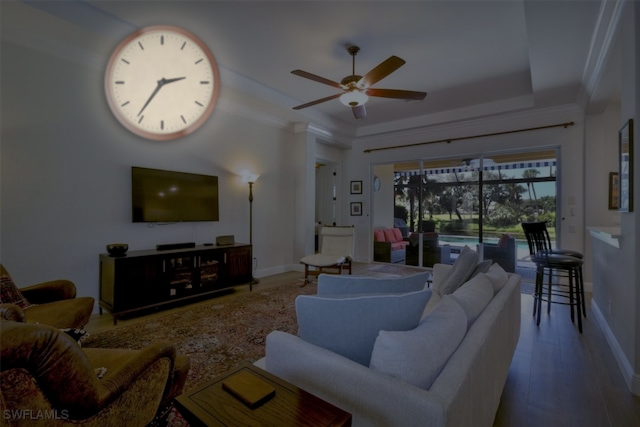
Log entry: 2:36
